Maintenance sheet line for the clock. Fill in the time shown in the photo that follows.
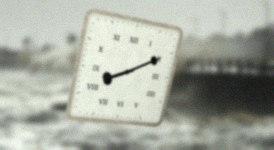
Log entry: 8:10
